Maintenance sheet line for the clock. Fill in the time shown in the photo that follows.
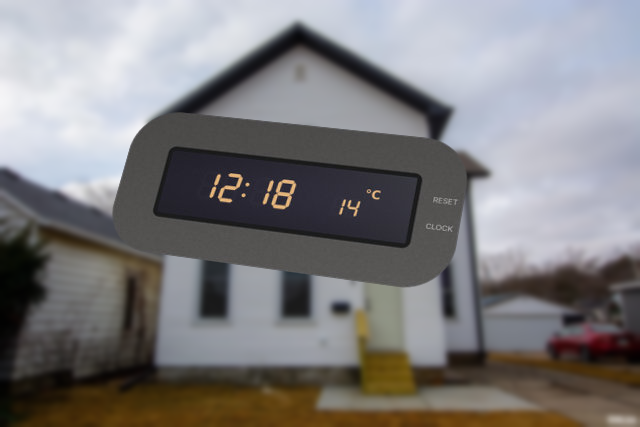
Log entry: 12:18
